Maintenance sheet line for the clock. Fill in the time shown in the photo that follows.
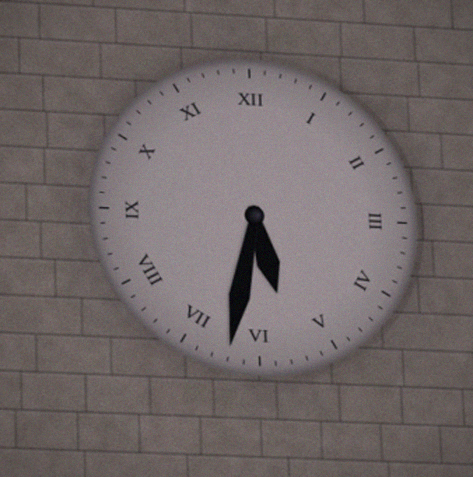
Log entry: 5:32
